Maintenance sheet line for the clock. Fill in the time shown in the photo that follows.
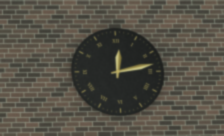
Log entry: 12:13
